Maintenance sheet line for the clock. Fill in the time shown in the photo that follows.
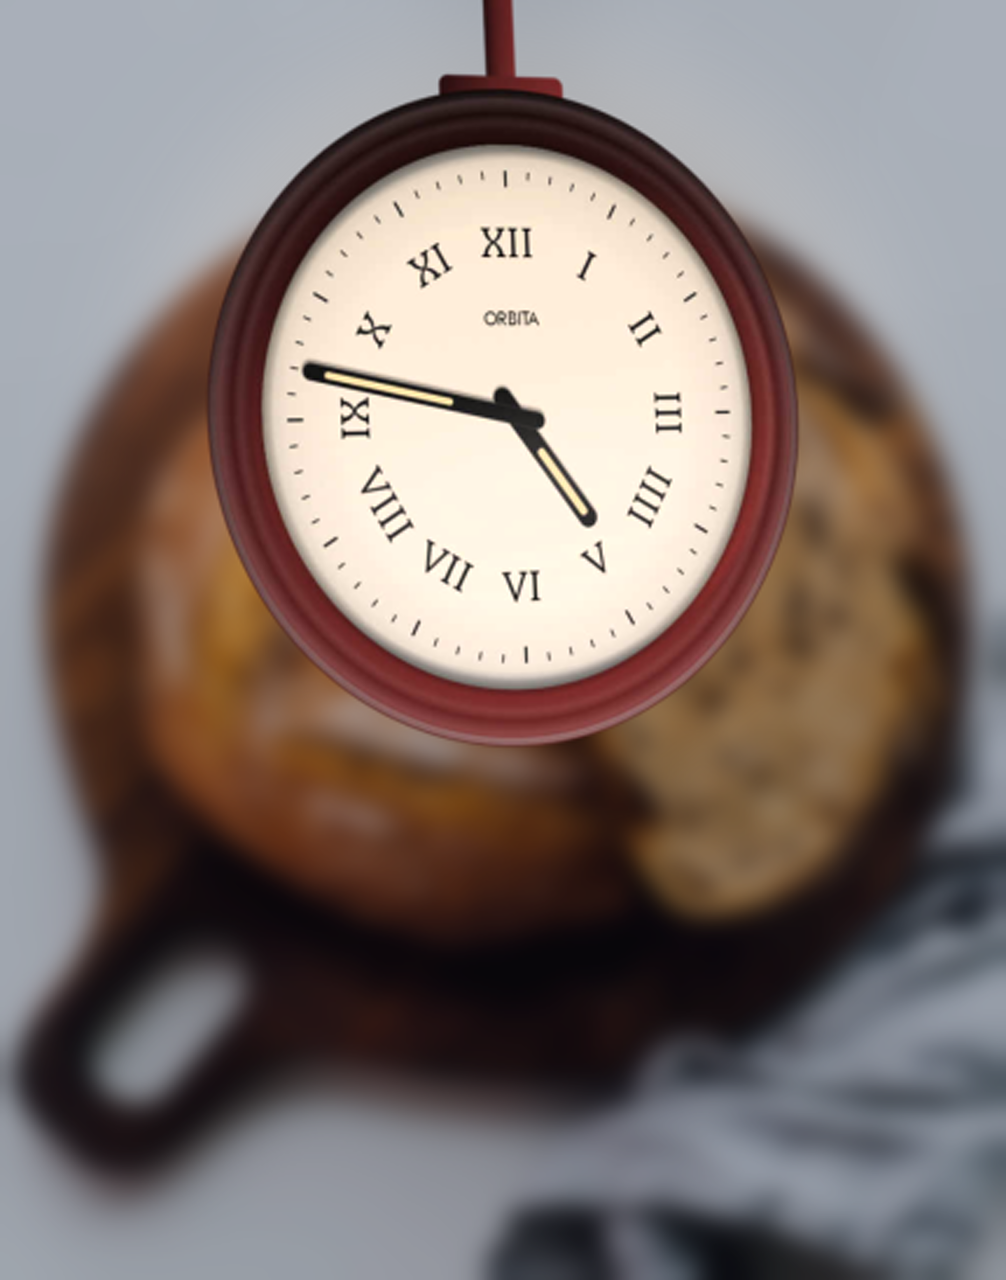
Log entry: 4:47
